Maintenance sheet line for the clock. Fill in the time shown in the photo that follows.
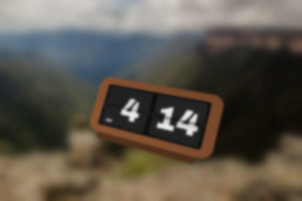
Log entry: 4:14
